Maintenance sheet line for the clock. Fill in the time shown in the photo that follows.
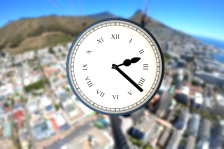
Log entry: 2:22
